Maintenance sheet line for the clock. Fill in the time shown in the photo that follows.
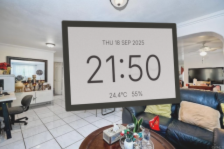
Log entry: 21:50
